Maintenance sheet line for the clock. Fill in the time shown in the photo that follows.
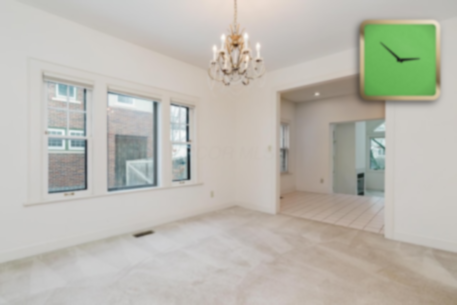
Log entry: 2:52
